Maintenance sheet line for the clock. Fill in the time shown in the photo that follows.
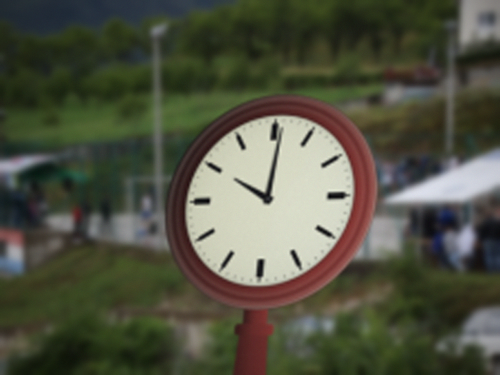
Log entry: 10:01
